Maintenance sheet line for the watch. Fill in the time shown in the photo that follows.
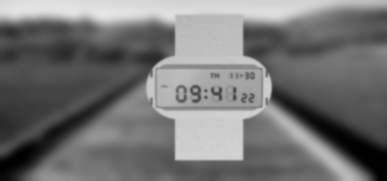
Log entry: 9:41
